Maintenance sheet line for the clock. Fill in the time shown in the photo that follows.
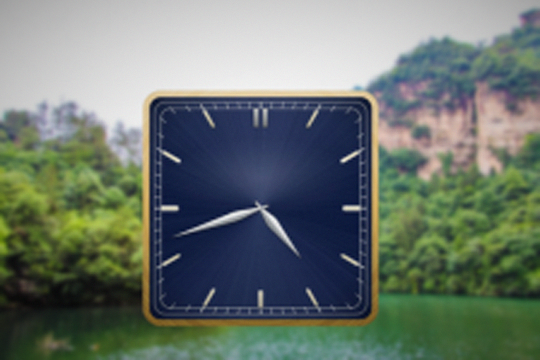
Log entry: 4:42
